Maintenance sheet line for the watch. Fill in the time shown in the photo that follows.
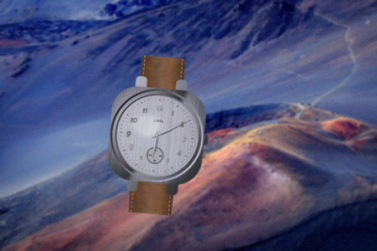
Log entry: 6:10
